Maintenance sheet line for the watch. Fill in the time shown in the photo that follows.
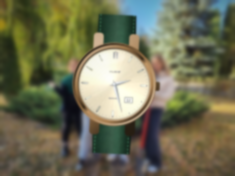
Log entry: 2:27
